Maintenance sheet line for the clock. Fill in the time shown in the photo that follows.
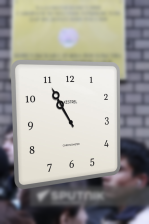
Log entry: 10:55
